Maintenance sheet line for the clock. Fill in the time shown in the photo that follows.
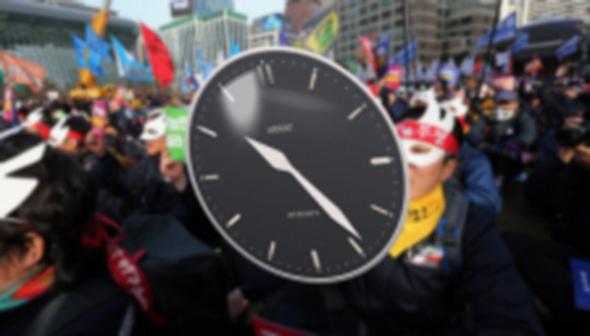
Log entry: 10:24
